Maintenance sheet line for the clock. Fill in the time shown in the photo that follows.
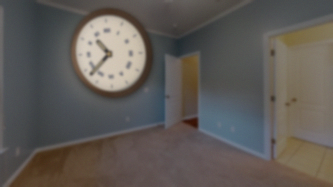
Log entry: 10:38
